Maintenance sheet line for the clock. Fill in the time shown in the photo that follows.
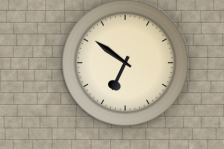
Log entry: 6:51
